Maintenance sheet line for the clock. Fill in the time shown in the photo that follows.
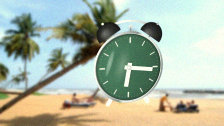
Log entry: 6:16
